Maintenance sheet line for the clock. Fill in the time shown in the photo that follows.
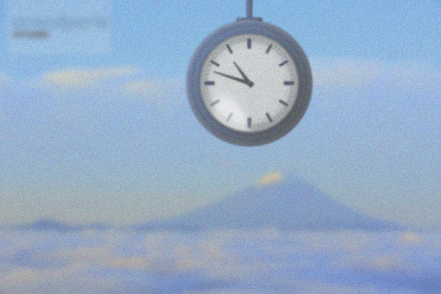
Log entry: 10:48
